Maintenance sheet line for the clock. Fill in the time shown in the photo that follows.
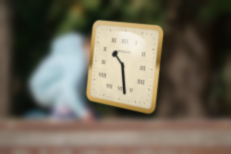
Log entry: 10:28
